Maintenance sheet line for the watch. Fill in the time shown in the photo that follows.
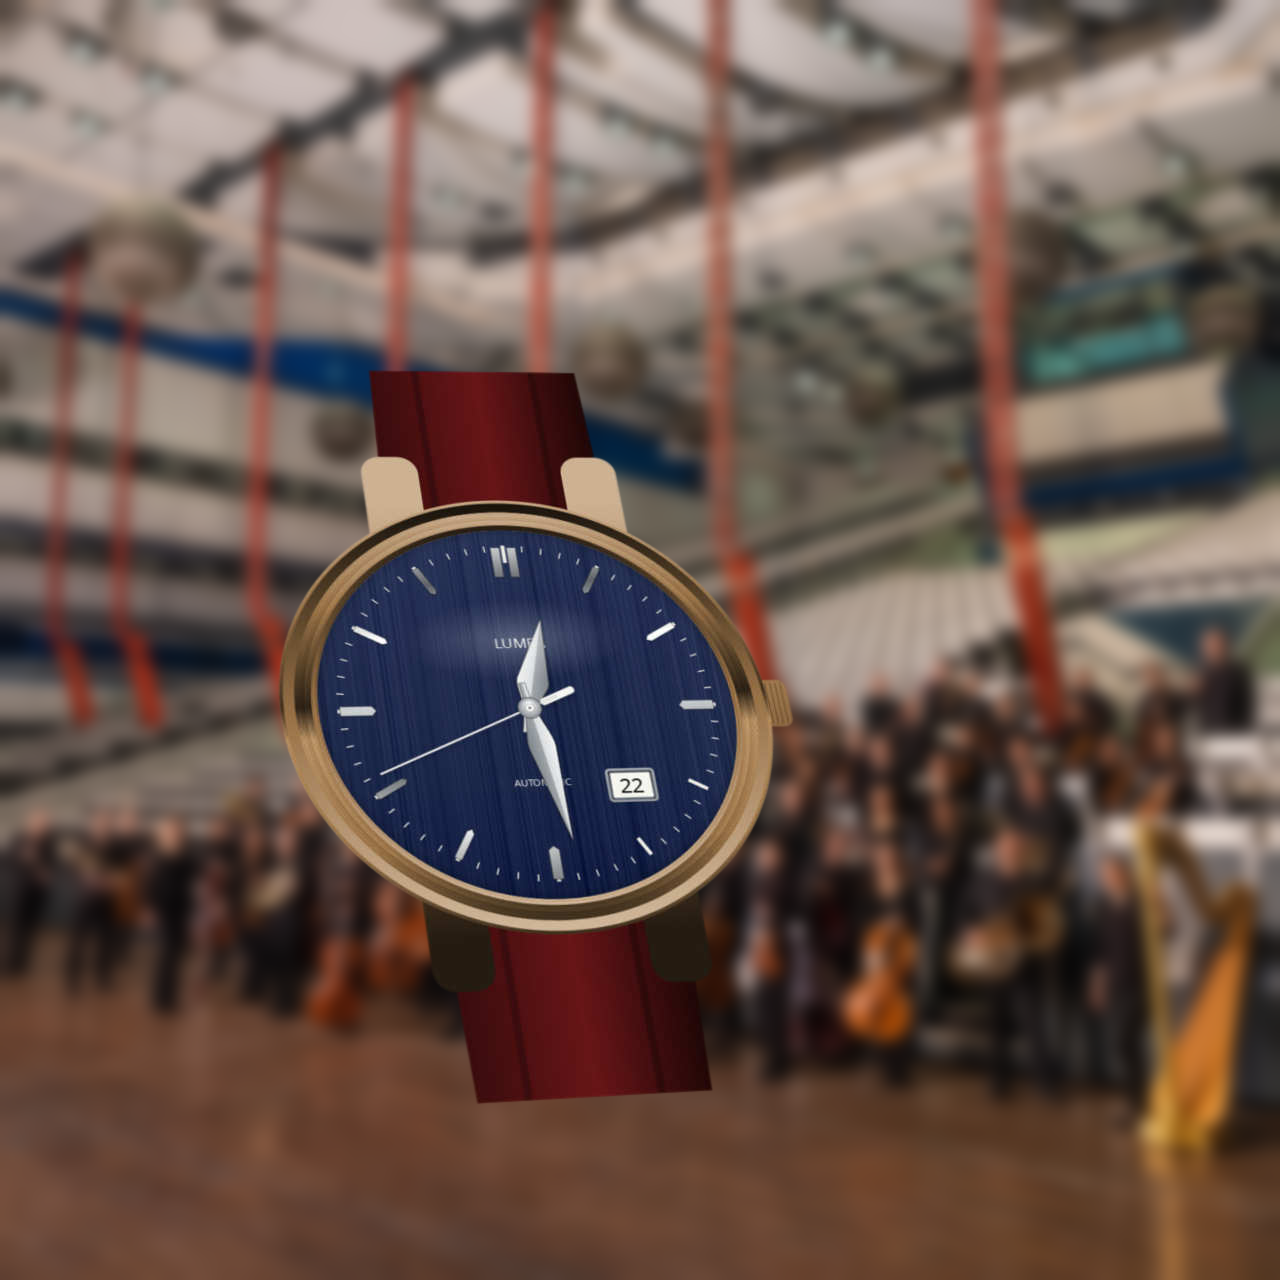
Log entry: 12:28:41
